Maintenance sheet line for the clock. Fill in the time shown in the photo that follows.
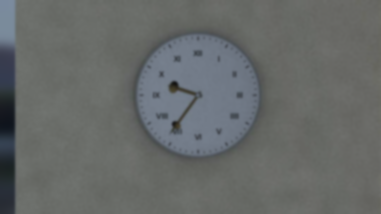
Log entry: 9:36
